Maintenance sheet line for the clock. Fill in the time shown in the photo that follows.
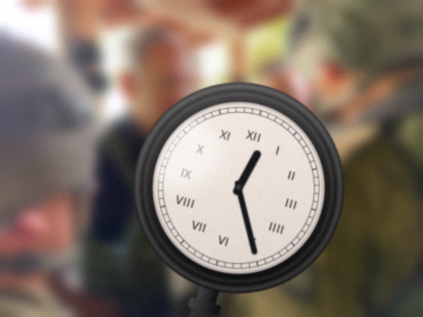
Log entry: 12:25
